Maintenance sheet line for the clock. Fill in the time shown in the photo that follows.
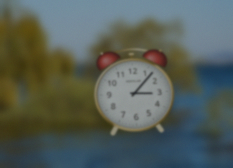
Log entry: 3:07
